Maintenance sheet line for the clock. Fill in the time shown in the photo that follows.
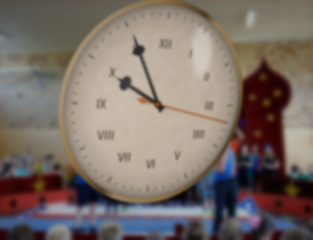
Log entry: 9:55:17
